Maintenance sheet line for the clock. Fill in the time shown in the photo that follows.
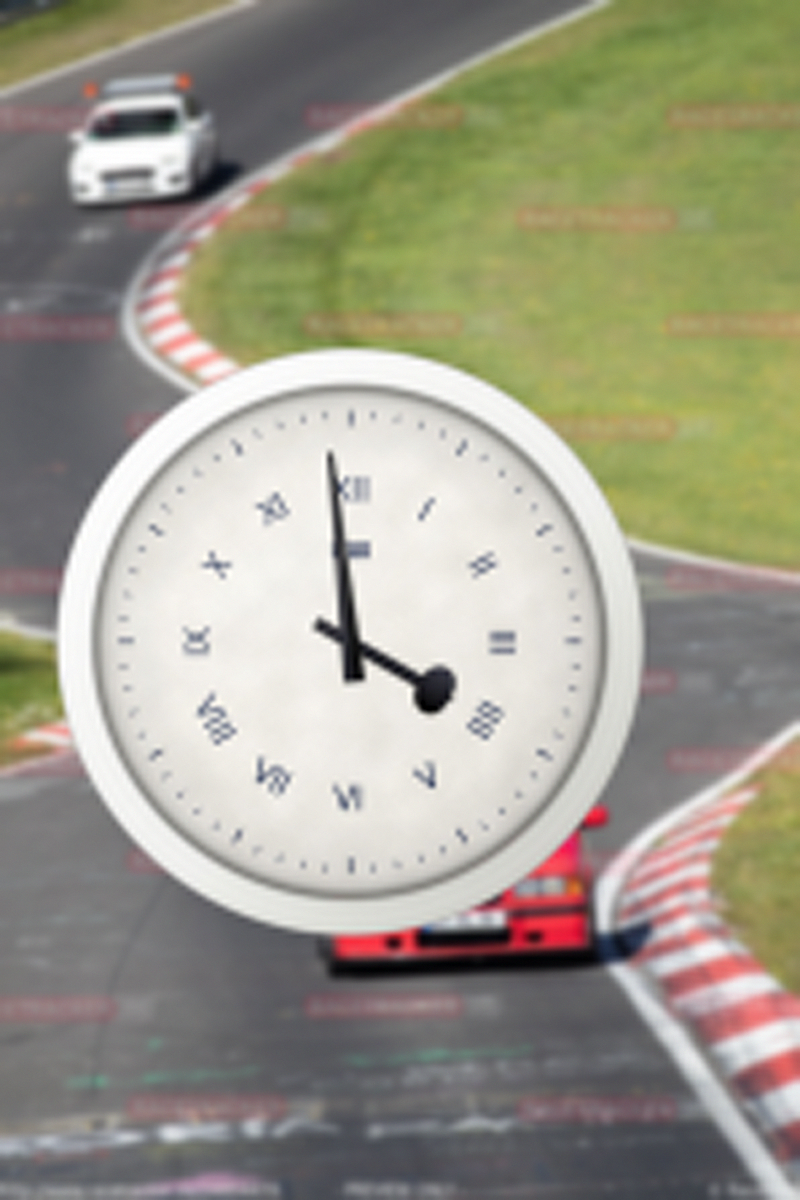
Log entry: 3:59
